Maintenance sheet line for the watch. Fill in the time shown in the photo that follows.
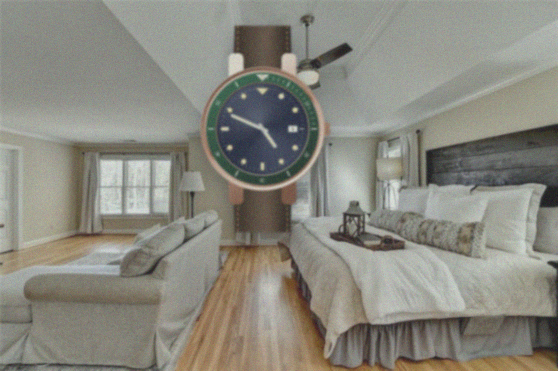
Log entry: 4:49
